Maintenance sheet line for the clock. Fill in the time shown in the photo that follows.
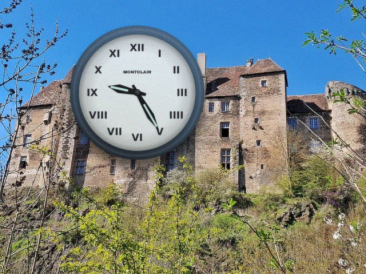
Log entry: 9:25
